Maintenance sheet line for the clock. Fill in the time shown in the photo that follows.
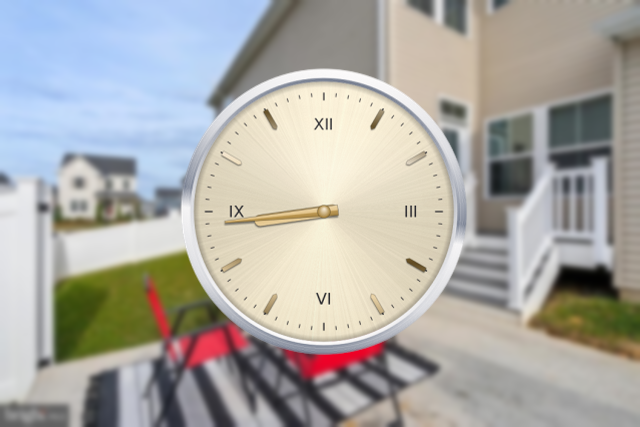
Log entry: 8:44
